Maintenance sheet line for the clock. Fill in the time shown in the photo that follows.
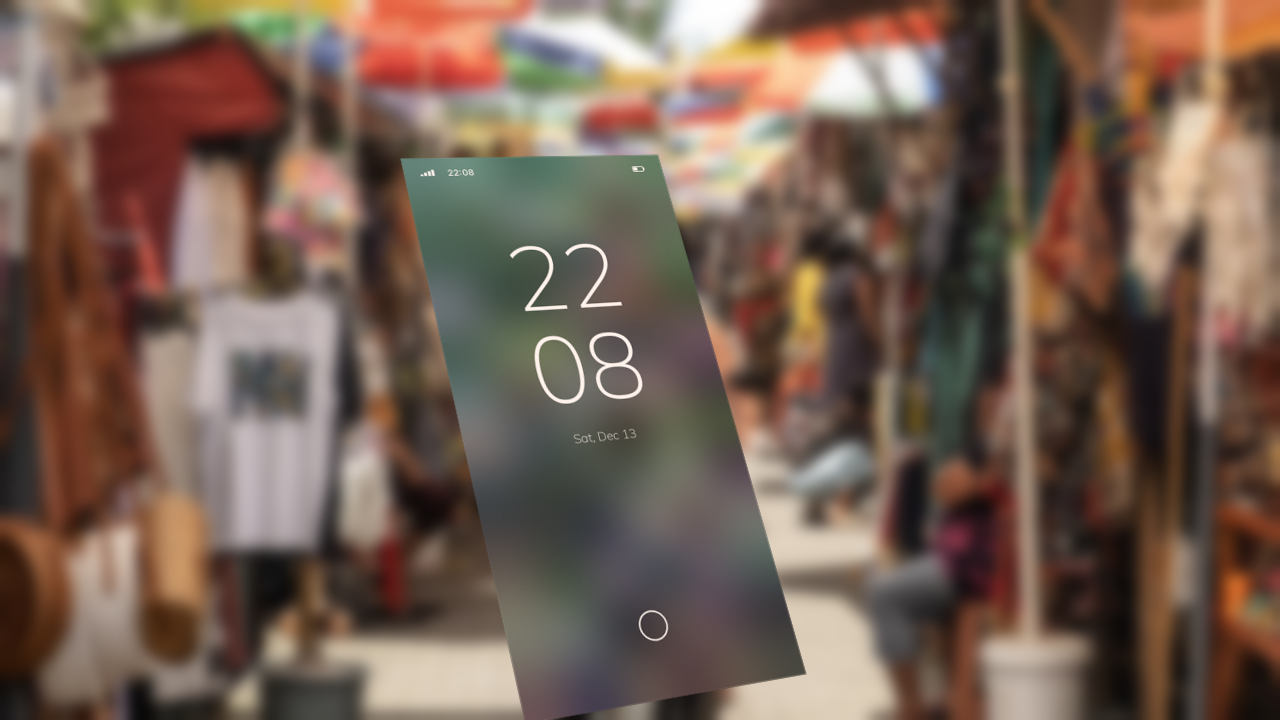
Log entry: 22:08
